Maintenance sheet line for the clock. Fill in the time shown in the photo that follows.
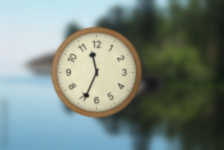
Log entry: 11:34
